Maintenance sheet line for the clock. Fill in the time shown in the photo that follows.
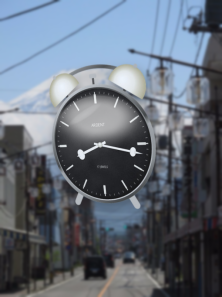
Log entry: 8:17
